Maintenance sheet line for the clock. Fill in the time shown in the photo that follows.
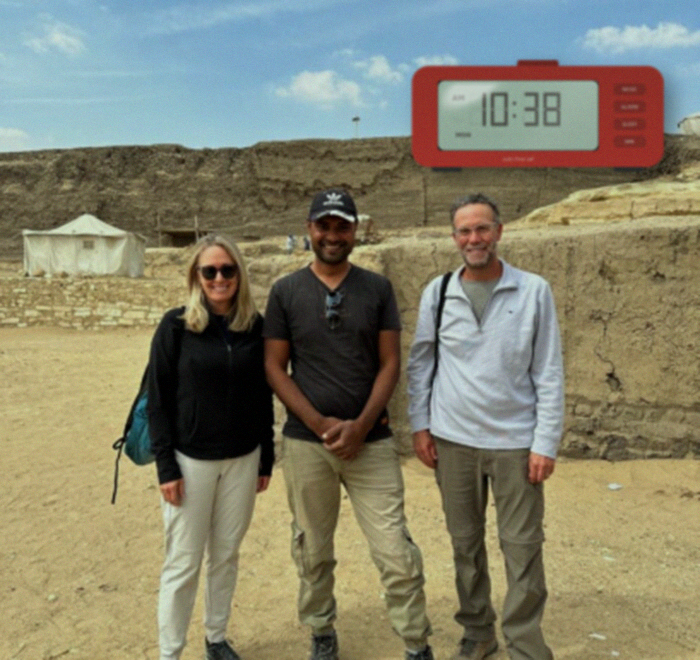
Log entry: 10:38
